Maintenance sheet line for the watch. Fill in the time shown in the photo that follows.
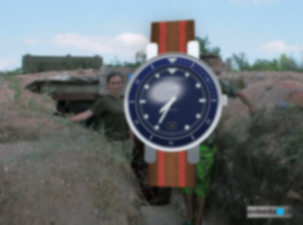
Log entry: 7:35
